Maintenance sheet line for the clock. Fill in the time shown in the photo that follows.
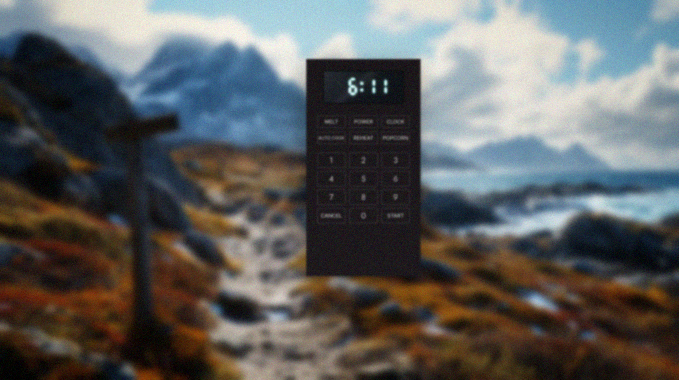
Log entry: 6:11
